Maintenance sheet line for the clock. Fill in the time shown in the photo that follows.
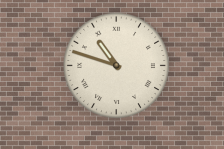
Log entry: 10:48
